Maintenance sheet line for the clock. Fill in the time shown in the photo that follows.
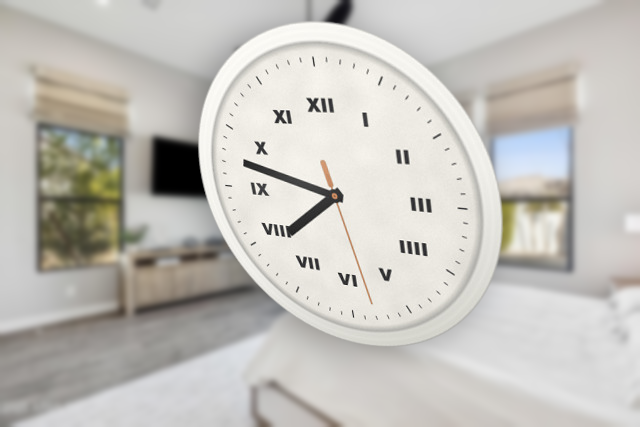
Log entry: 7:47:28
